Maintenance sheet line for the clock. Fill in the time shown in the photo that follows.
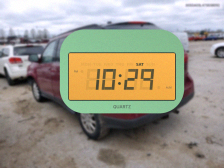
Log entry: 10:29
